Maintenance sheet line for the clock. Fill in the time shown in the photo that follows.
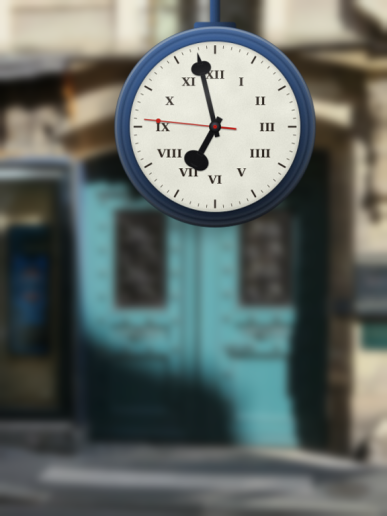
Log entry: 6:57:46
